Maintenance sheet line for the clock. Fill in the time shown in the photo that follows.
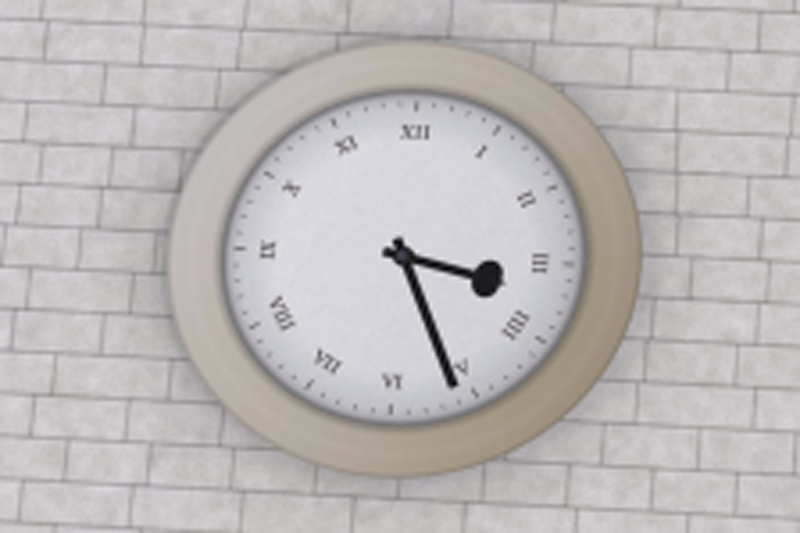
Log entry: 3:26
